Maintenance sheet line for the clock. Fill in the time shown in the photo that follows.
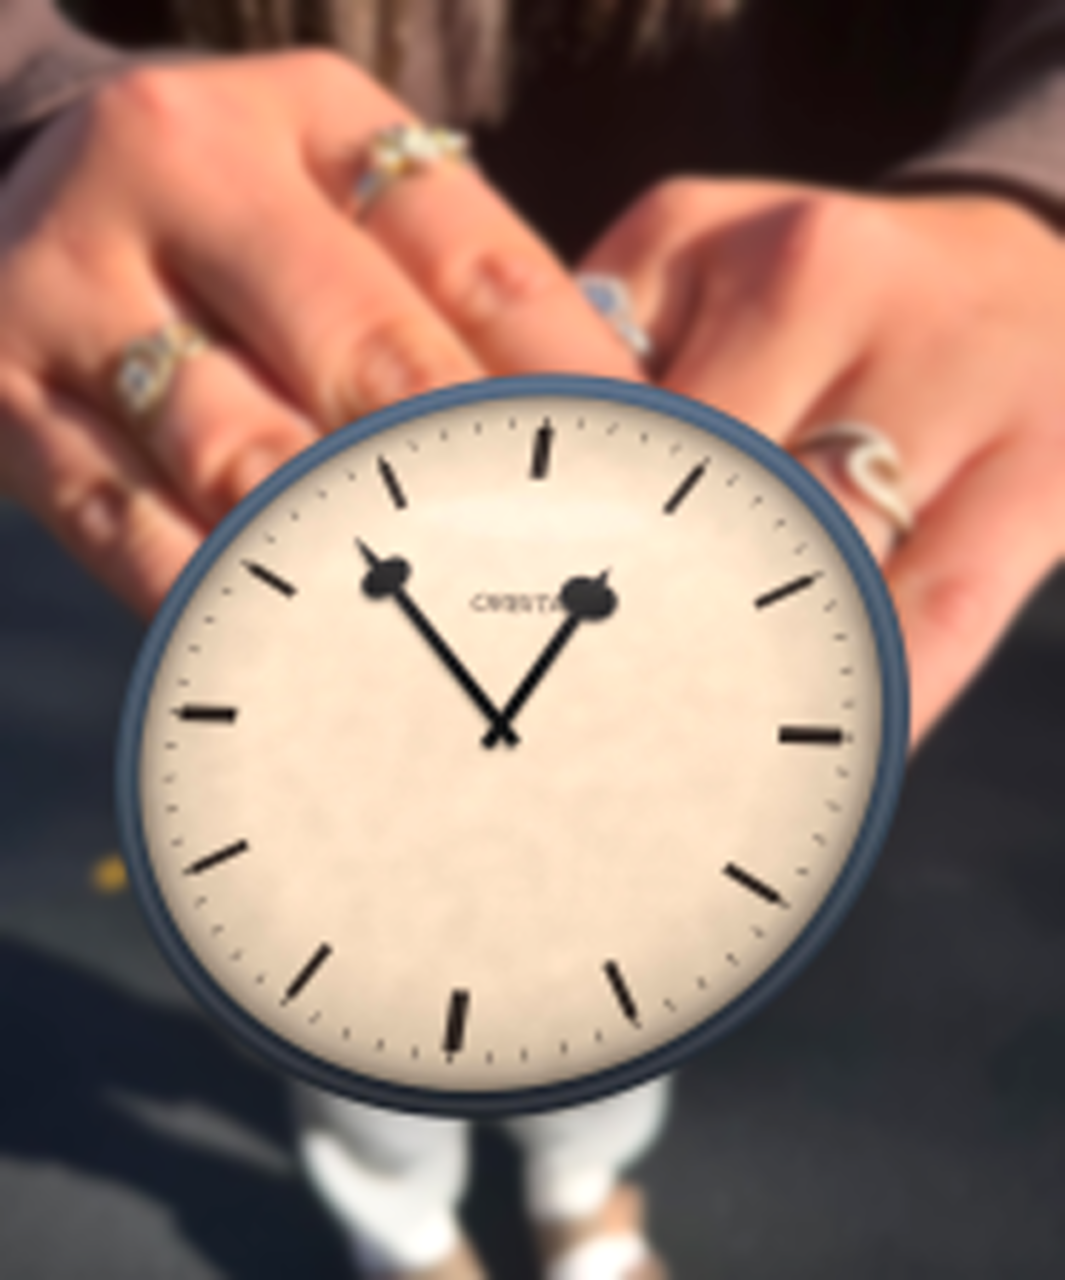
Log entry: 12:53
